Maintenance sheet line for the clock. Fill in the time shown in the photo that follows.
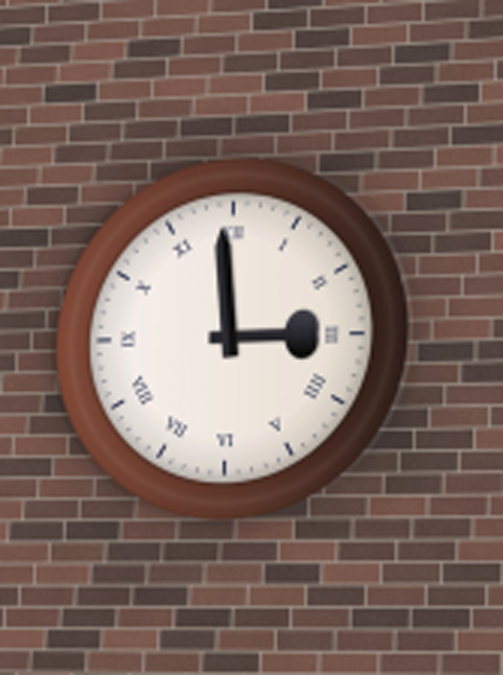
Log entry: 2:59
